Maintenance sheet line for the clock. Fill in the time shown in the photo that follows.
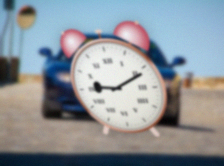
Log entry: 9:11
